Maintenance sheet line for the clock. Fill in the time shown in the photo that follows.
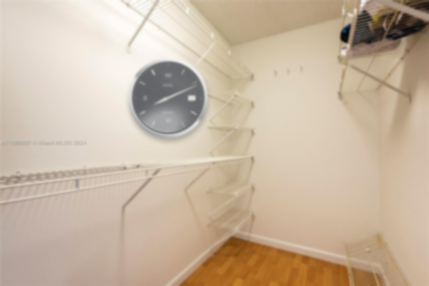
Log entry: 8:11
